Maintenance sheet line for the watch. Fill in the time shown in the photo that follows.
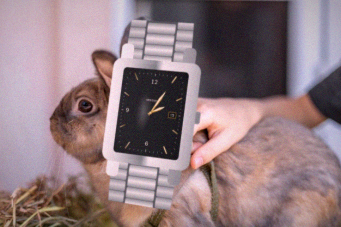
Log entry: 2:05
